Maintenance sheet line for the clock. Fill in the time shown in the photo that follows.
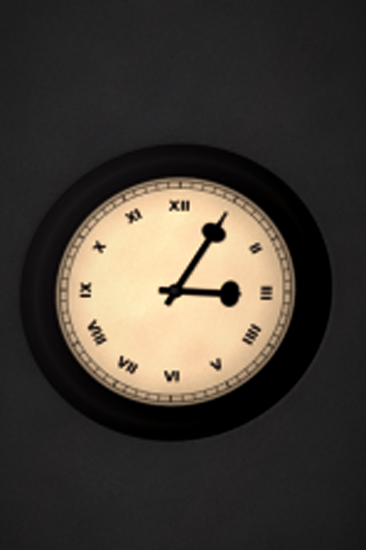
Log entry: 3:05
